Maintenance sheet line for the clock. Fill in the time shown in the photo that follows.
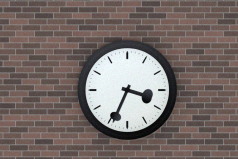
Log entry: 3:34
